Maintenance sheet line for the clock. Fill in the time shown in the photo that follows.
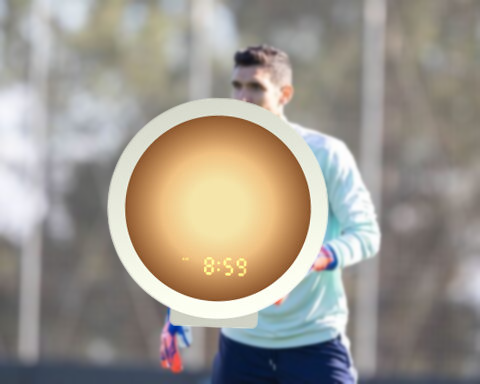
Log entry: 8:59
